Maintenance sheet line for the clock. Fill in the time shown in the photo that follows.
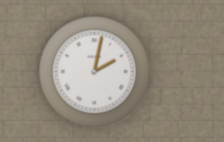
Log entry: 2:02
